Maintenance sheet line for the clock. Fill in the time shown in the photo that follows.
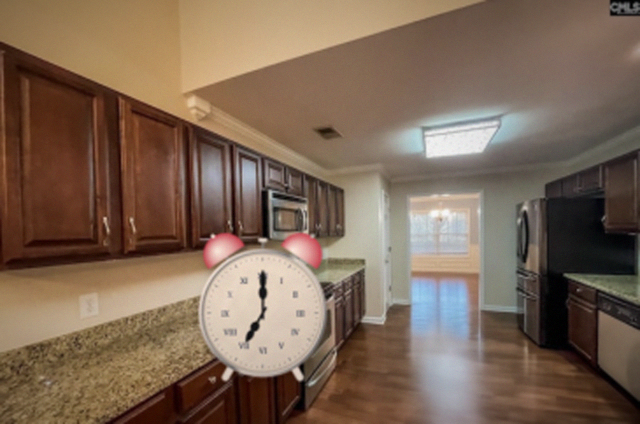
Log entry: 7:00
